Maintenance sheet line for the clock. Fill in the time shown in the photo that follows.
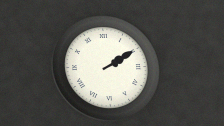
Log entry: 2:10
